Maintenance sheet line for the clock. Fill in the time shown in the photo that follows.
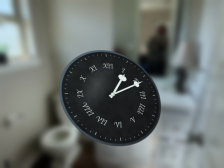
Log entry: 1:11
